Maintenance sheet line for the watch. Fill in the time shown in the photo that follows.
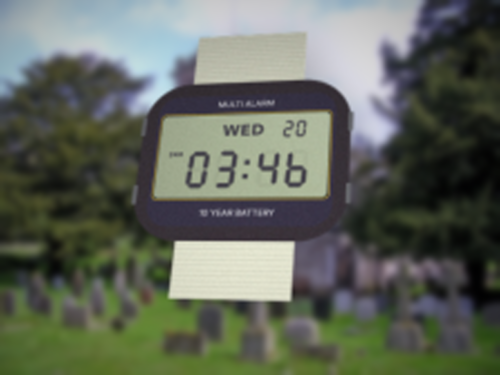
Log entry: 3:46
